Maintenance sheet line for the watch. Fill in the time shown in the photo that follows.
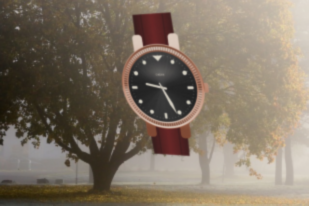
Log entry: 9:26
